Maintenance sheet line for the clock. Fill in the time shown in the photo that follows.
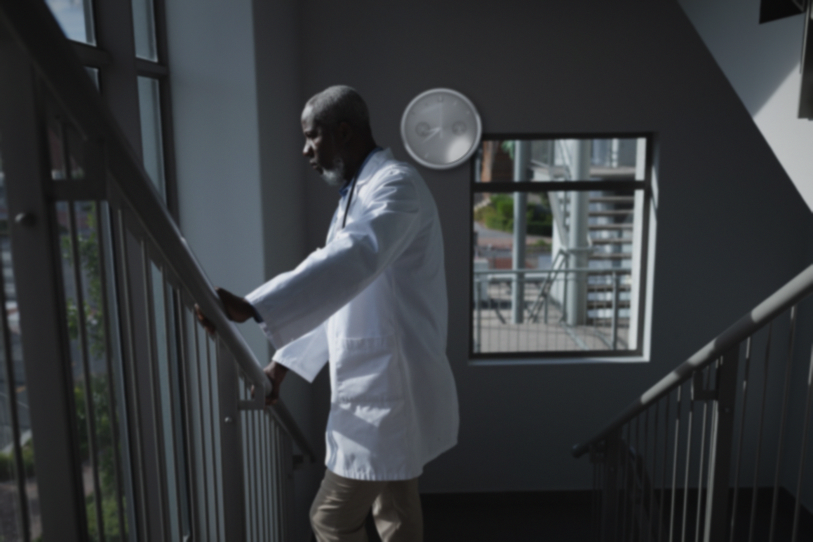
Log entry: 8:39
